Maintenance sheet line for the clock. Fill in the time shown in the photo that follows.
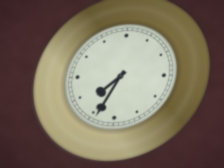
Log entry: 7:34
